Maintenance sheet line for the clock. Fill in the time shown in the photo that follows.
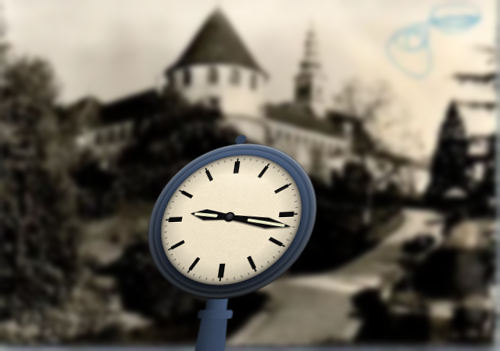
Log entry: 9:17
